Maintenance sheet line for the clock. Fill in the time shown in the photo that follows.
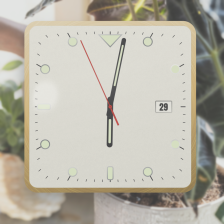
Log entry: 6:01:56
